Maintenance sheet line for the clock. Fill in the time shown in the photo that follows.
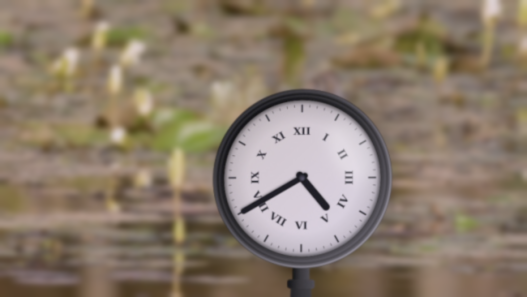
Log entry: 4:40
